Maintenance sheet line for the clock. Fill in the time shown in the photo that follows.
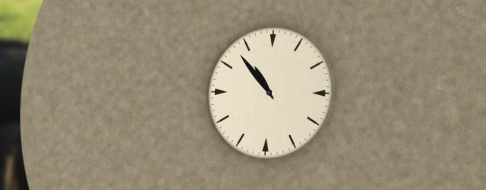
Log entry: 10:53
